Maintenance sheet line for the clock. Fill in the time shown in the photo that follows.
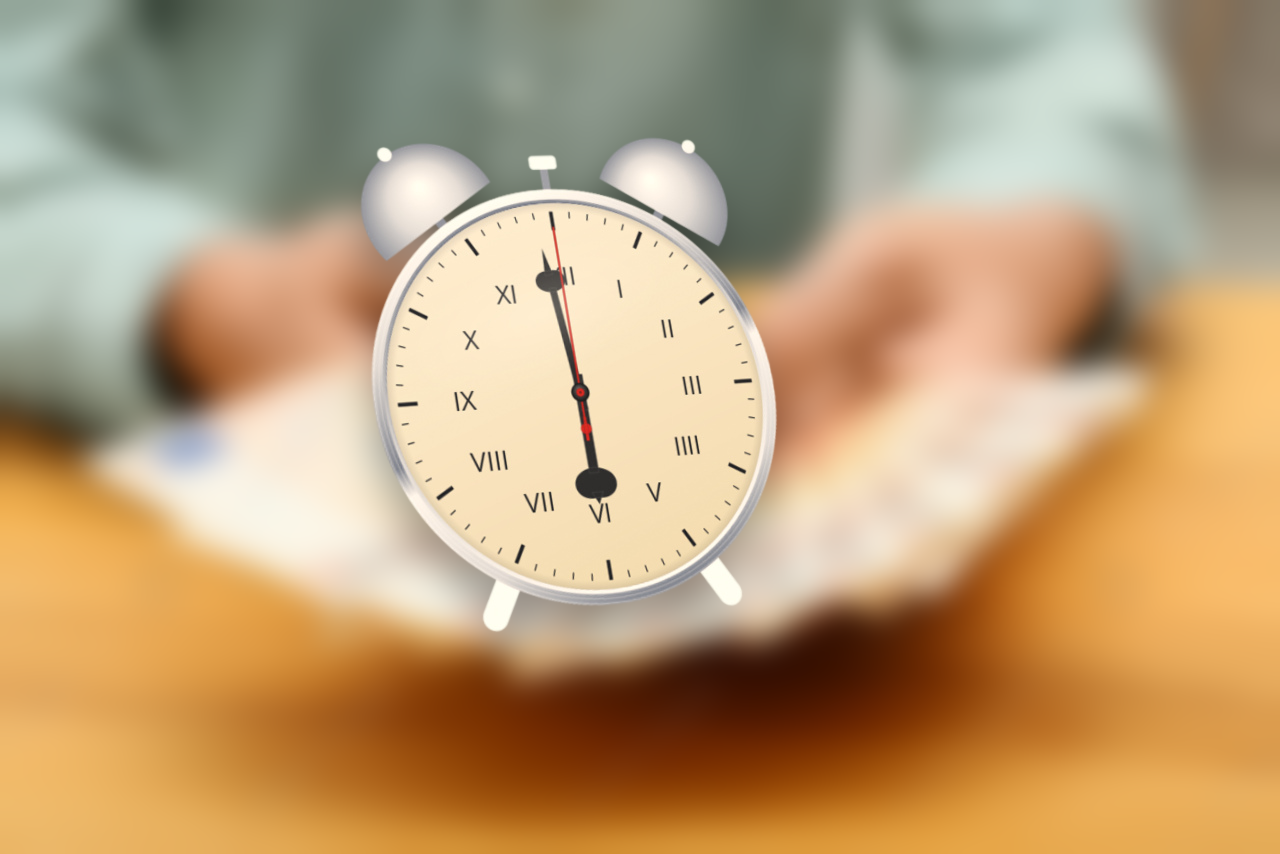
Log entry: 5:59:00
